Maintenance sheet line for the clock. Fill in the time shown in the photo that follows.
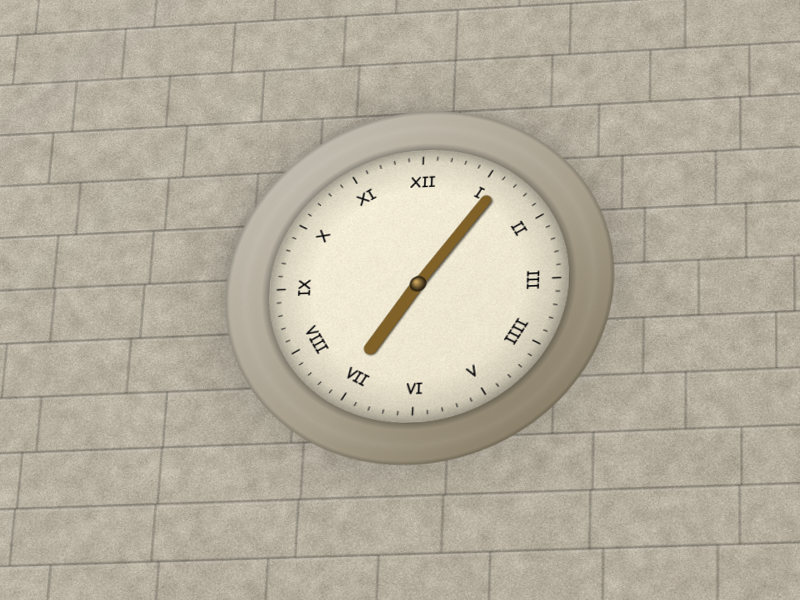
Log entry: 7:06
